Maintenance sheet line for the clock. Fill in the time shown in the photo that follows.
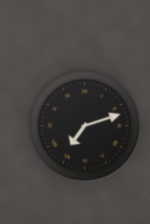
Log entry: 7:12
